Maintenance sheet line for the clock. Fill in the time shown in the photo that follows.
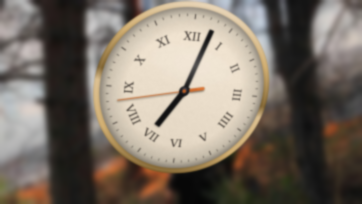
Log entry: 7:02:43
